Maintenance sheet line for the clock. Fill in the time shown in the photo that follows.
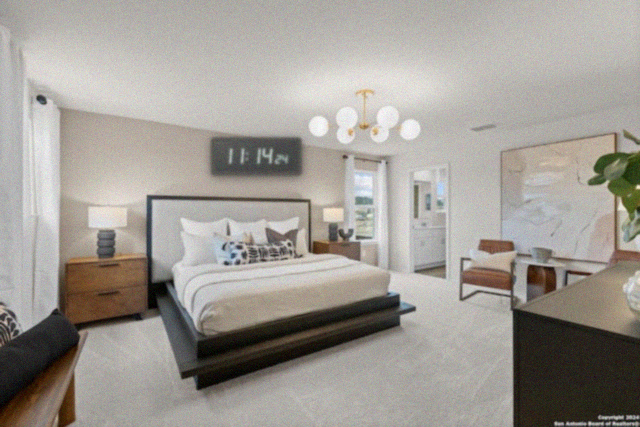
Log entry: 11:14
